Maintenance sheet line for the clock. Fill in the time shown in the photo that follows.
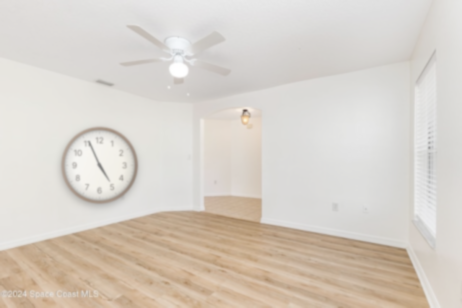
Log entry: 4:56
